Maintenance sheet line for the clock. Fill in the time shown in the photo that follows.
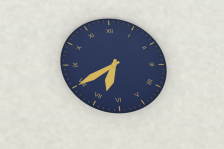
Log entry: 6:40
